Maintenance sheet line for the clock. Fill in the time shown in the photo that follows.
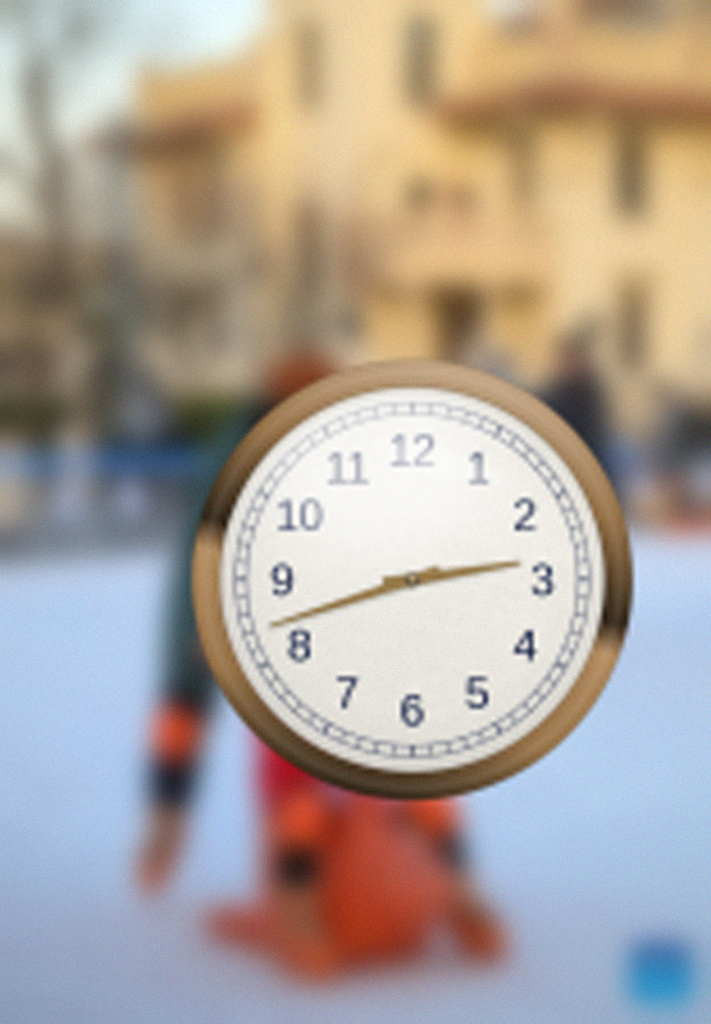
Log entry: 2:42
